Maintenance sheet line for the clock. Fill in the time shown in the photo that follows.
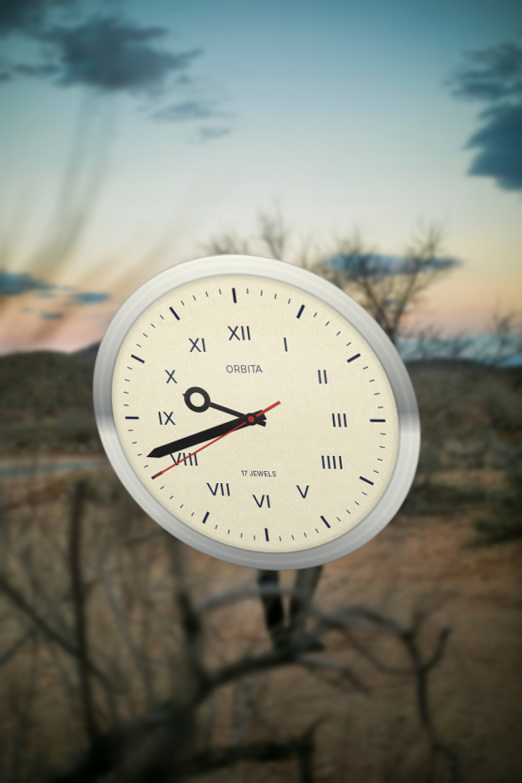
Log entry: 9:41:40
